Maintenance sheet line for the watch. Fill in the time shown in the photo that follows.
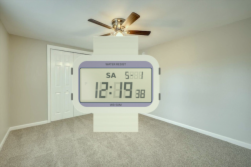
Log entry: 12:19
